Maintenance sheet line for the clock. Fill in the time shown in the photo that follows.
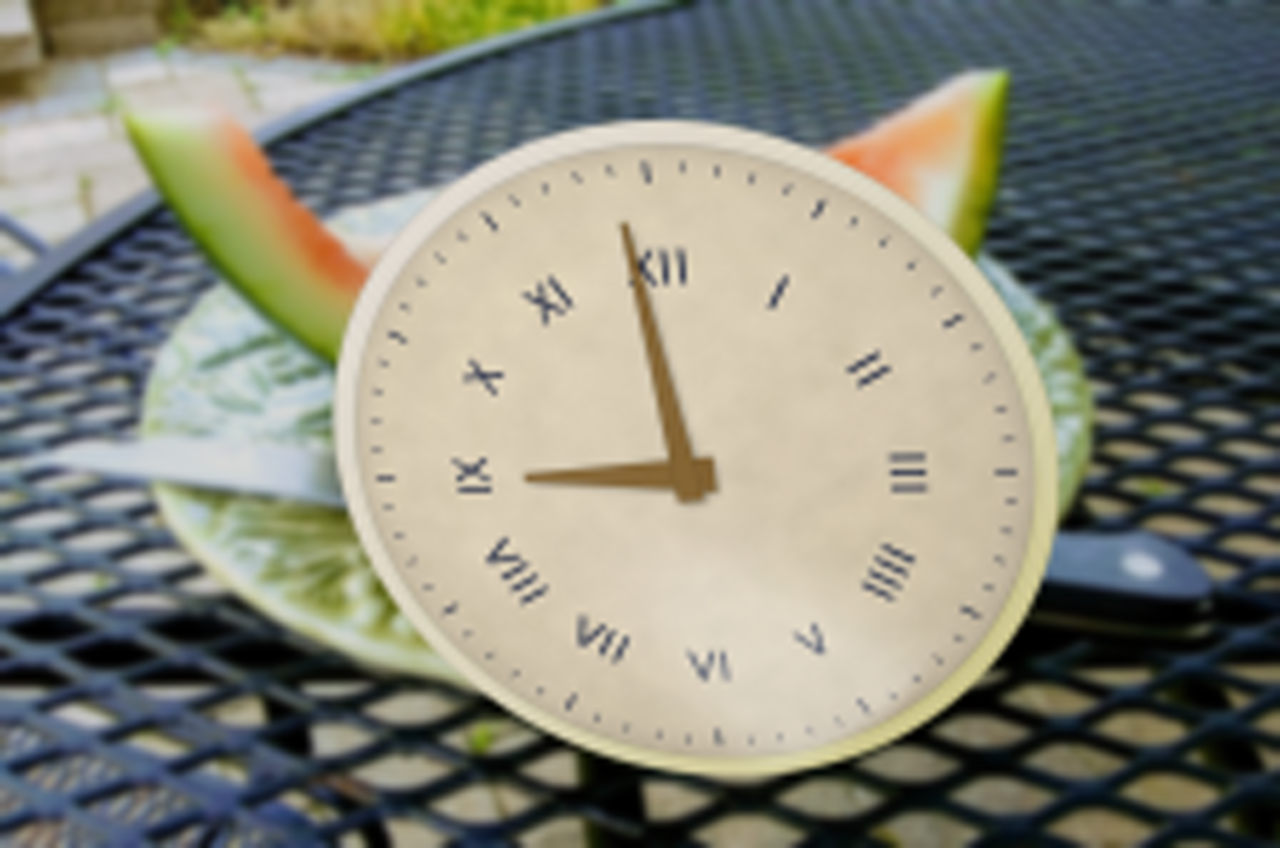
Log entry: 8:59
